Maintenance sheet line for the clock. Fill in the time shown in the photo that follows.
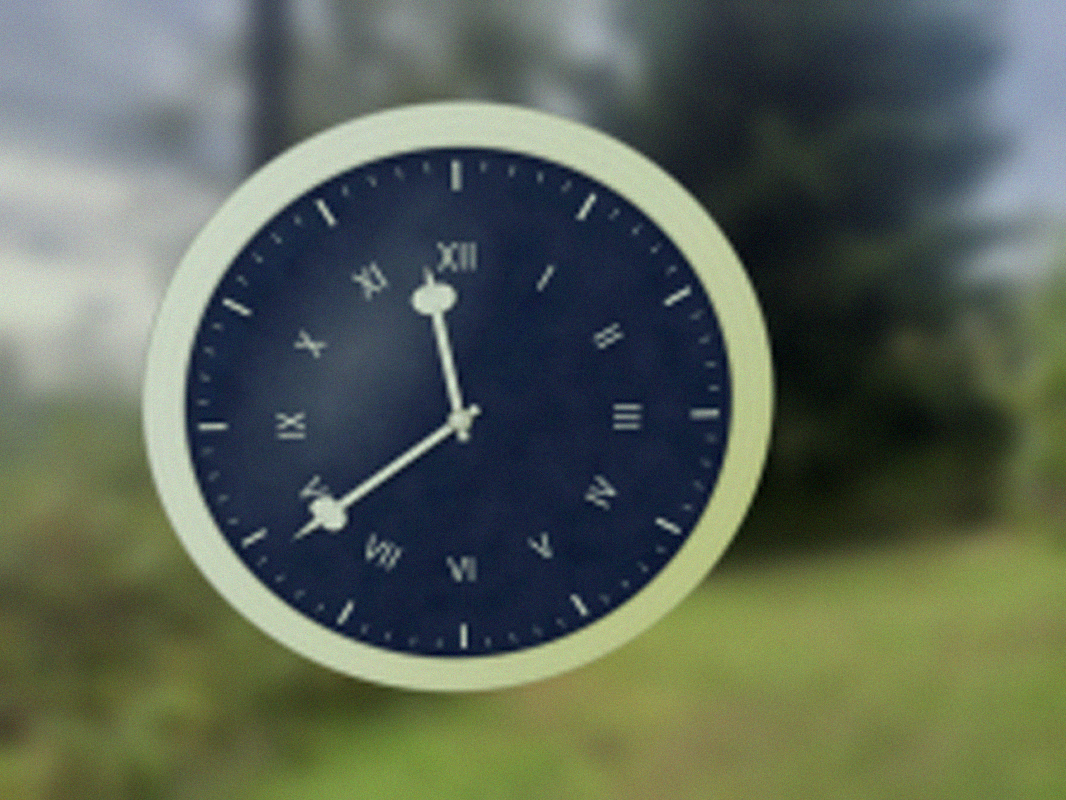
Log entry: 11:39
